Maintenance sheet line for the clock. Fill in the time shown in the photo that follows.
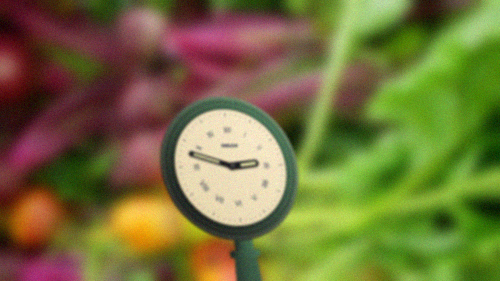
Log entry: 2:48
